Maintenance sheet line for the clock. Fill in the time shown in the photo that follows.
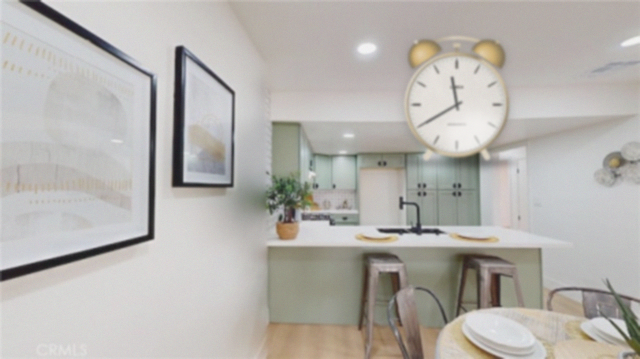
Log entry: 11:40
